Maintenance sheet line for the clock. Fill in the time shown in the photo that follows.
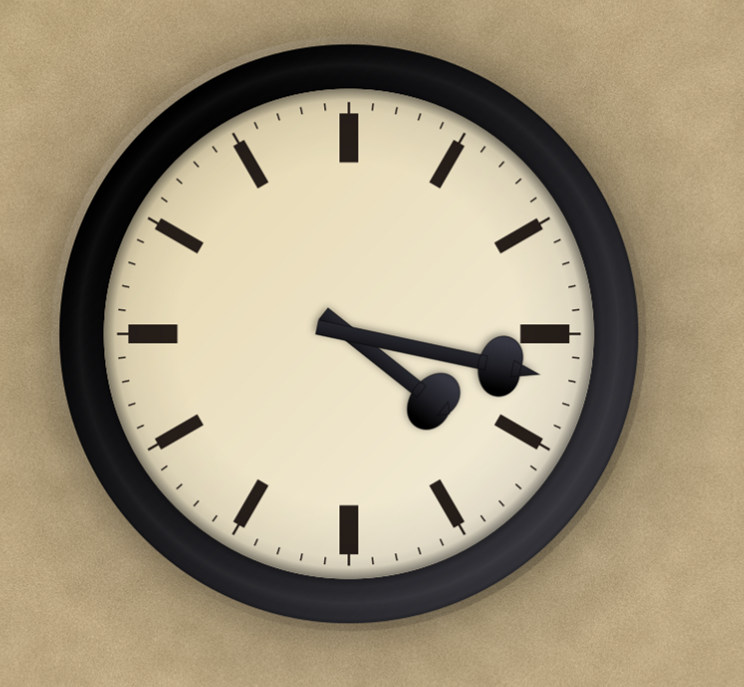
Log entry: 4:17
